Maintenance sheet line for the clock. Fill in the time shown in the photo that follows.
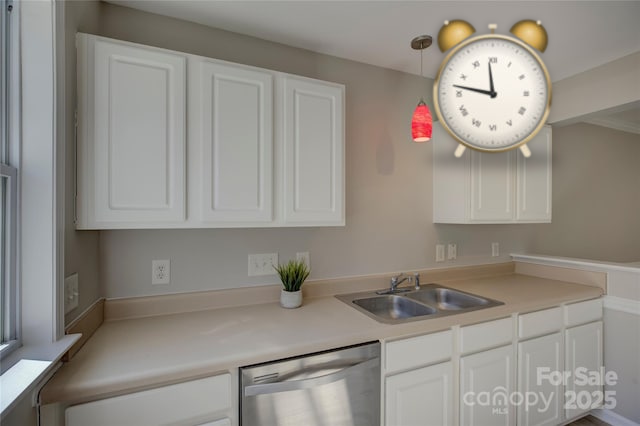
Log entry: 11:47
